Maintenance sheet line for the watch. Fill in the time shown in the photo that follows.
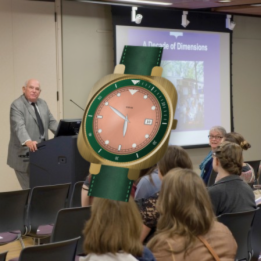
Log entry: 5:50
